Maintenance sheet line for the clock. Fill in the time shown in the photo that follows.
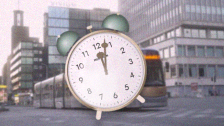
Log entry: 12:03
